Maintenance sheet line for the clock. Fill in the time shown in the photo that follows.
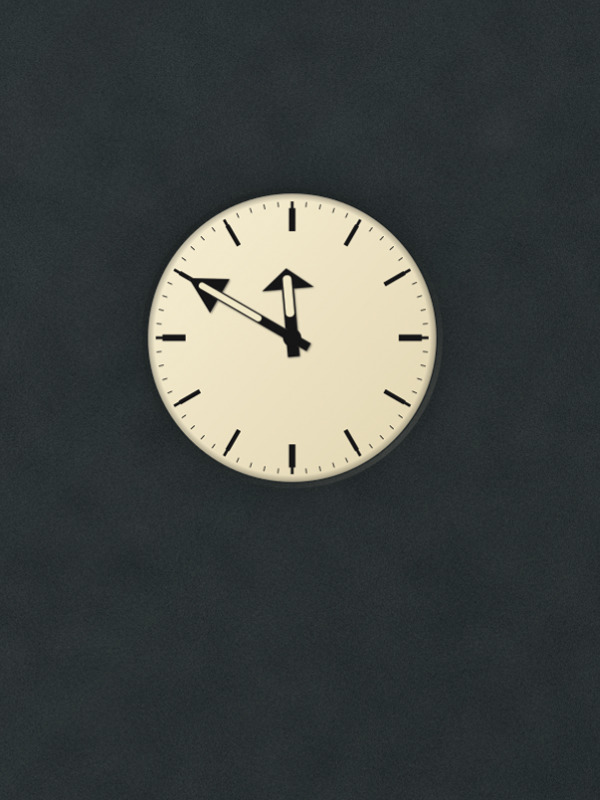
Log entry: 11:50
